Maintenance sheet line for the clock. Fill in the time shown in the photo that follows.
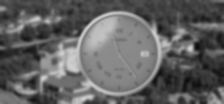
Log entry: 11:24
